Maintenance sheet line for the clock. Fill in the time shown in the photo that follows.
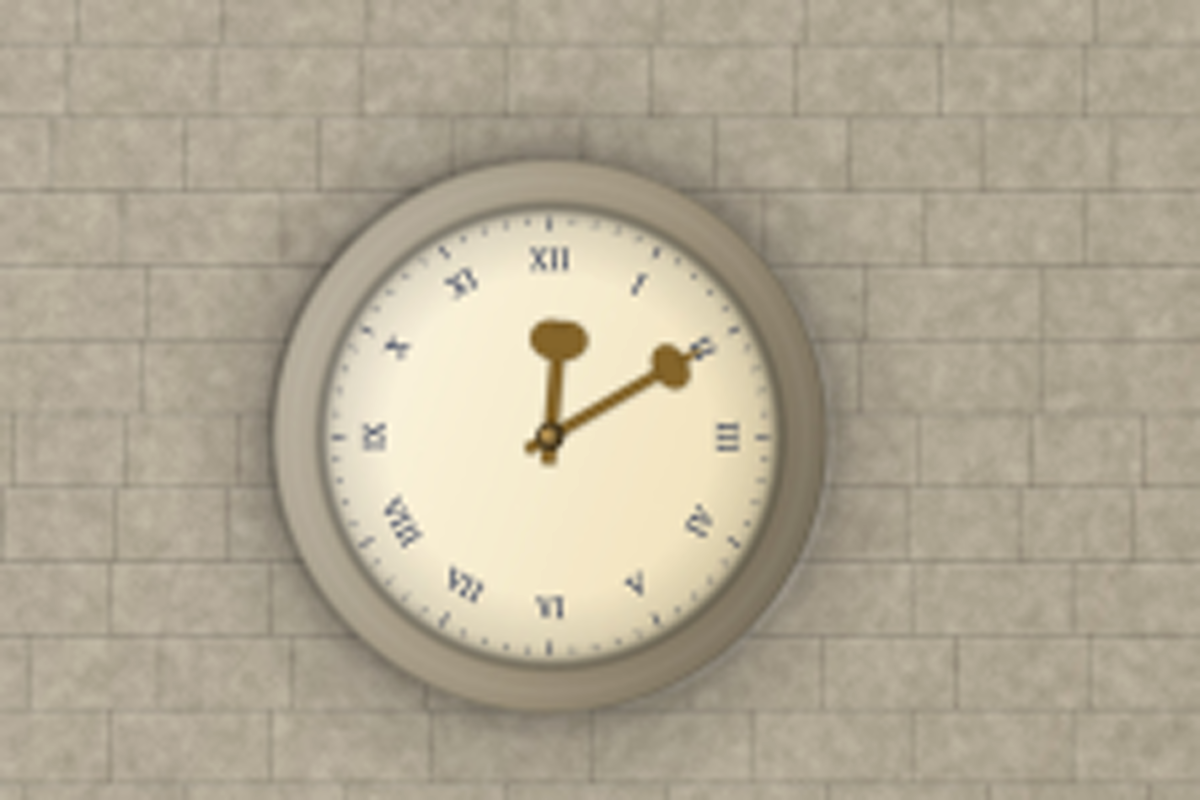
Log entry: 12:10
